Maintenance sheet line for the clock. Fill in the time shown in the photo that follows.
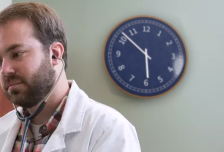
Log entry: 5:52
